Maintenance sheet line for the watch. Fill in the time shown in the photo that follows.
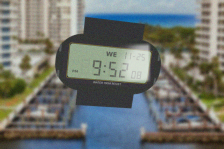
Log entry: 9:52:08
